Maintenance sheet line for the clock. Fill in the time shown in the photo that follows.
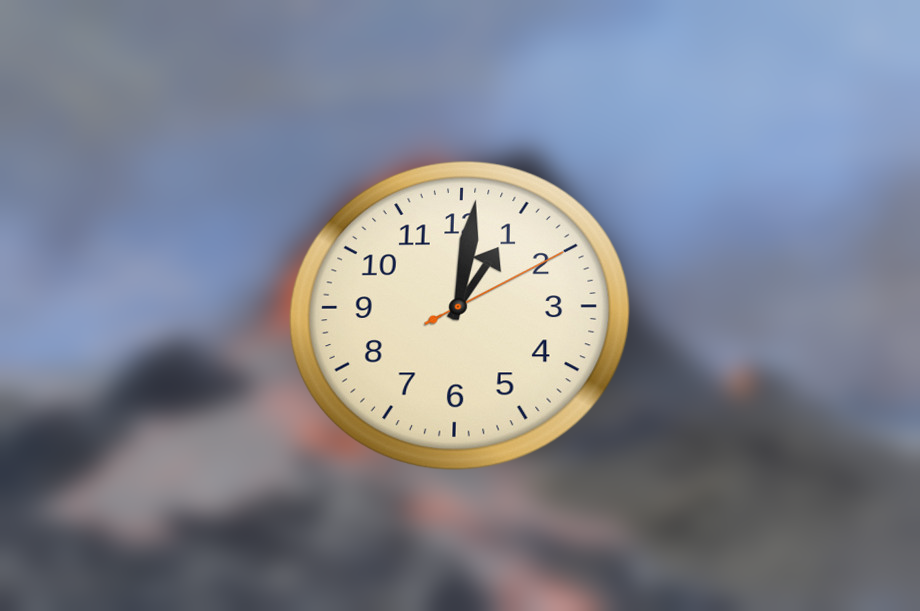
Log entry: 1:01:10
